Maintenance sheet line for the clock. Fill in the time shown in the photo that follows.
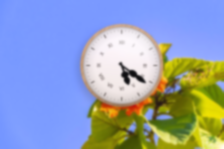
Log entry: 5:21
